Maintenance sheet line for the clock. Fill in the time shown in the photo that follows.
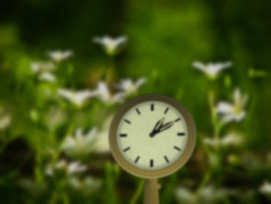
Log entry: 1:10
